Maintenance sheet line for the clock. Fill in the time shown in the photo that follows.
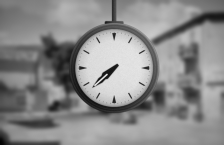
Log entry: 7:38
